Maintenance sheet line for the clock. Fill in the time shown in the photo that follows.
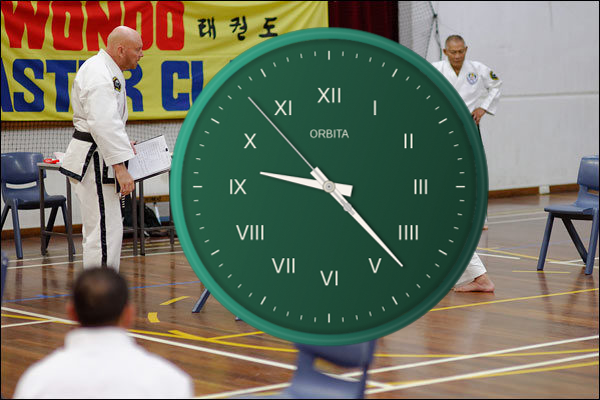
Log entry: 9:22:53
